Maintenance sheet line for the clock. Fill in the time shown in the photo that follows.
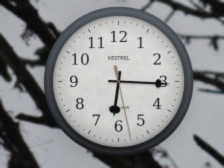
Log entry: 6:15:28
